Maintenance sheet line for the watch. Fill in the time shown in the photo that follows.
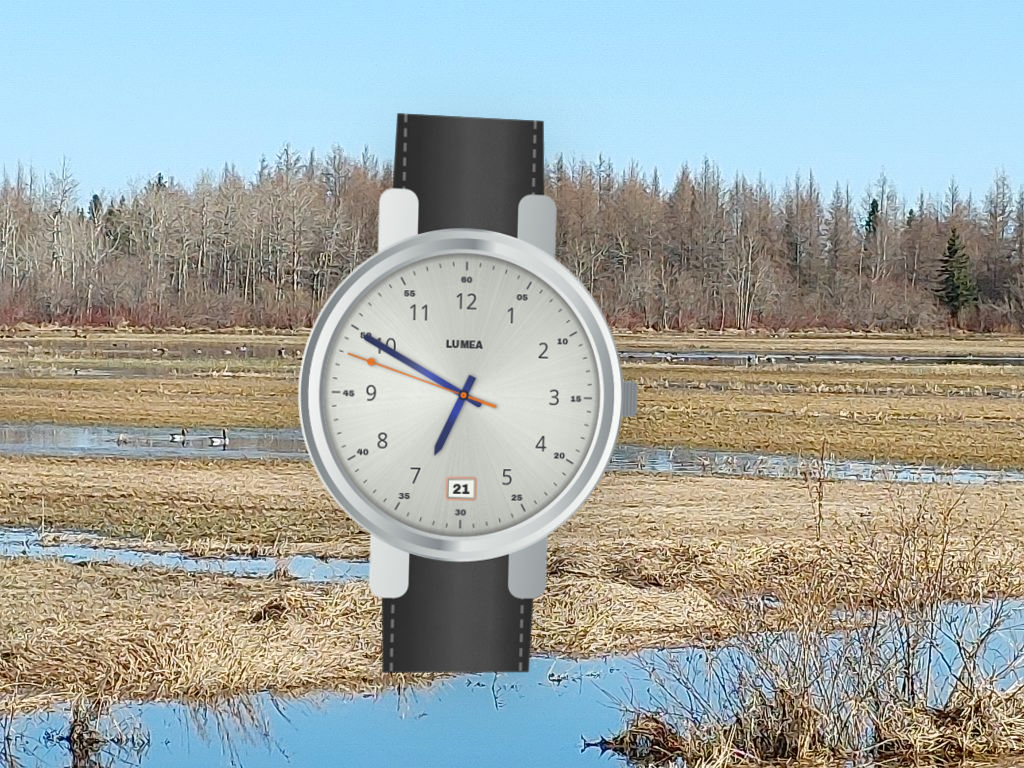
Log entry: 6:49:48
